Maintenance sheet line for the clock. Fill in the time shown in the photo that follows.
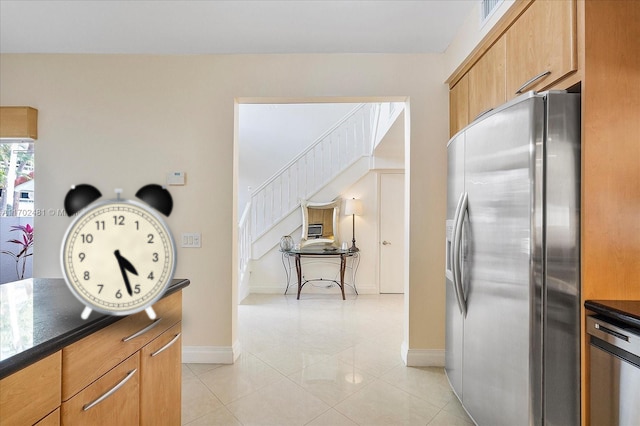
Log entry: 4:27
